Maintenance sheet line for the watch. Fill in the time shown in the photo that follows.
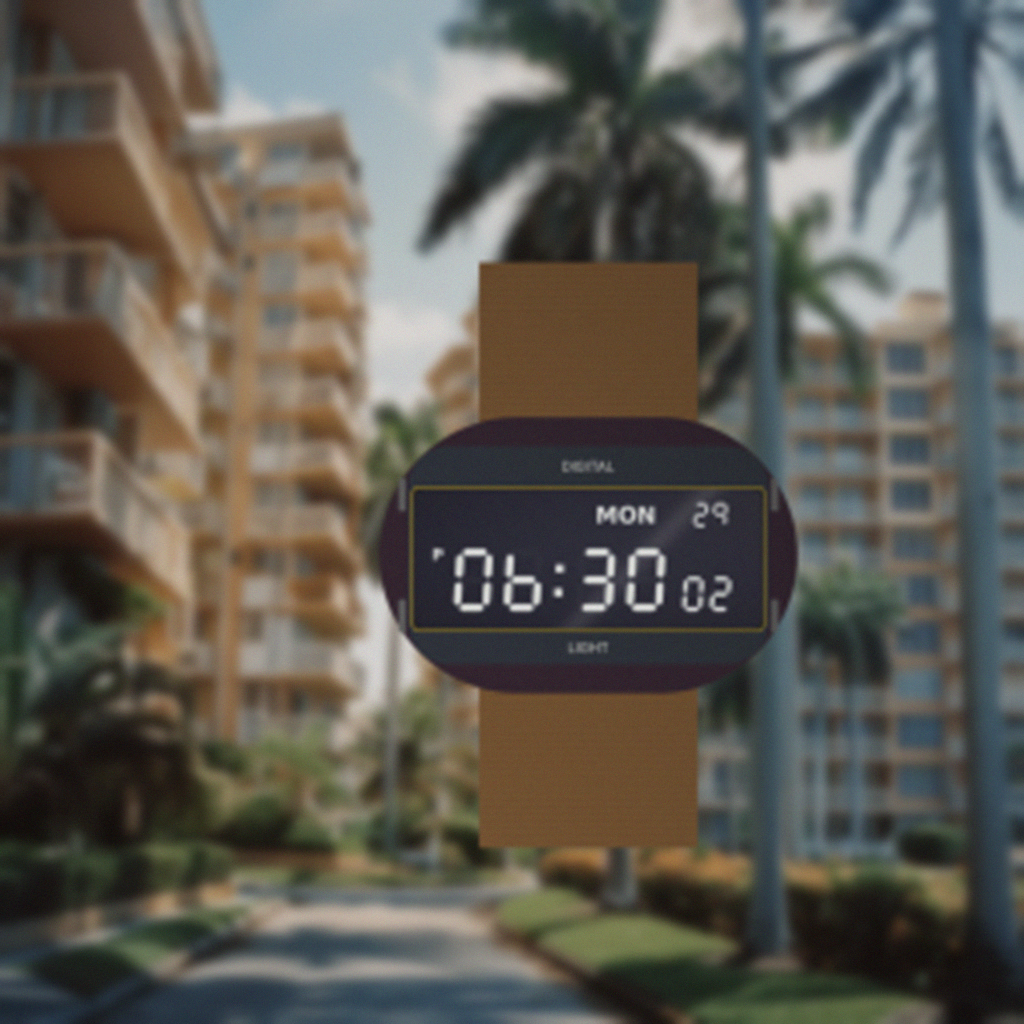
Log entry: 6:30:02
